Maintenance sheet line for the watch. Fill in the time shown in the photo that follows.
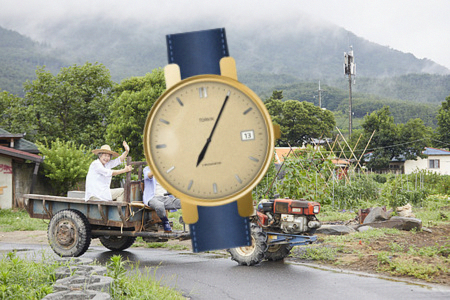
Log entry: 7:05
